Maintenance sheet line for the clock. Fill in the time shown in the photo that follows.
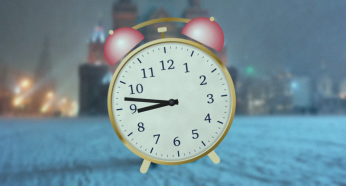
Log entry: 8:47
